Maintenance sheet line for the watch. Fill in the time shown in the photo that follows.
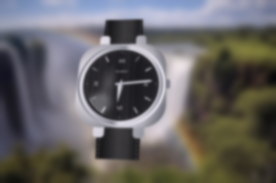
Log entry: 6:14
